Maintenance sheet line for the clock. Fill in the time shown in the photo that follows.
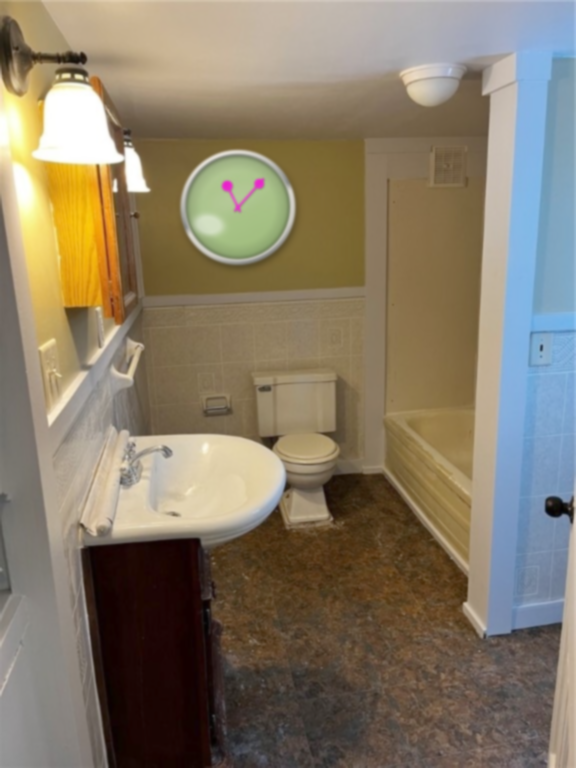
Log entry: 11:07
